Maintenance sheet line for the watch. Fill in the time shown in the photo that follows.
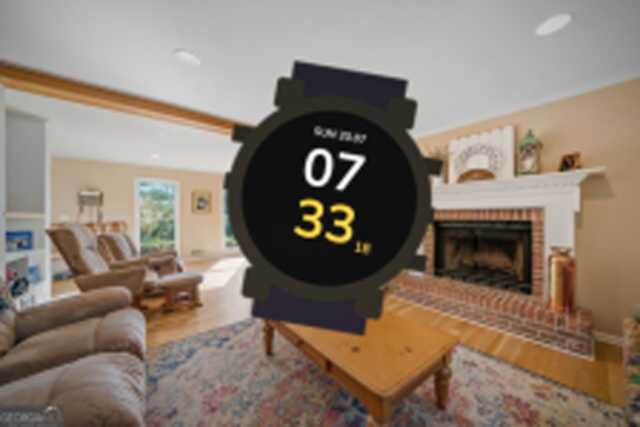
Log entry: 7:33
